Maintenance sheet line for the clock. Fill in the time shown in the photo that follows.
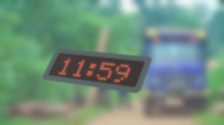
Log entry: 11:59
